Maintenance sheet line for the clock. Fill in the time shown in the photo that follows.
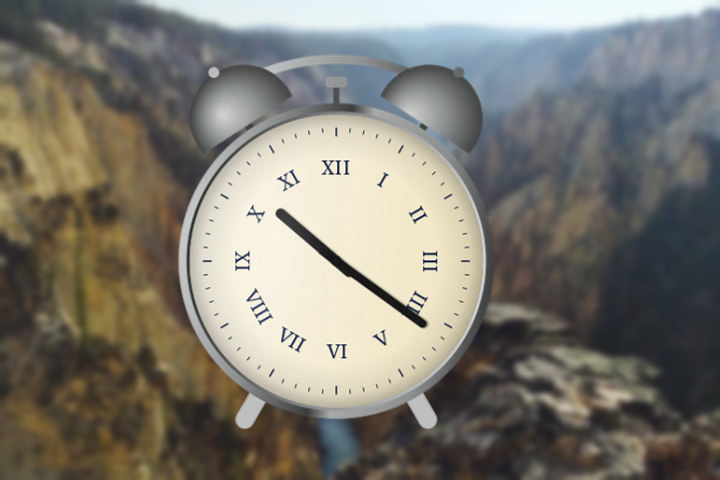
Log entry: 10:21
